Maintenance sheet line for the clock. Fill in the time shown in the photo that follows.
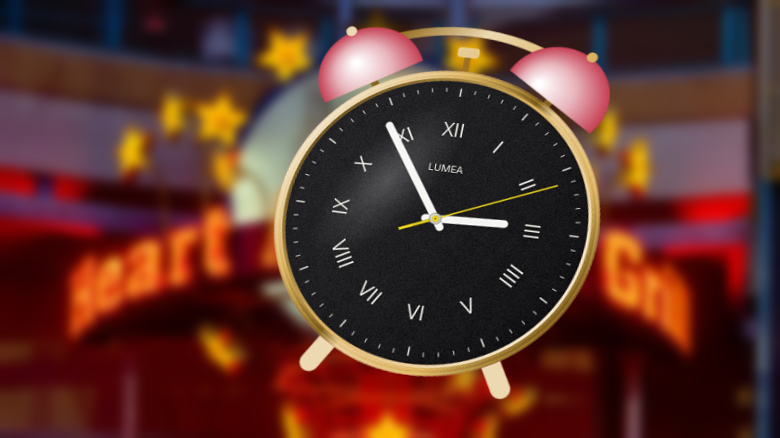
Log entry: 2:54:11
